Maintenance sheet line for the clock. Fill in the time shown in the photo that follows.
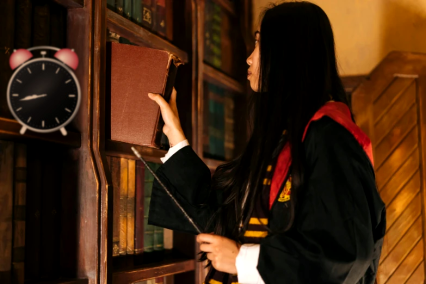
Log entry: 8:43
